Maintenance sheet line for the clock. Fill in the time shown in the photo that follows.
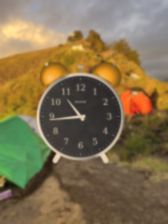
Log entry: 10:44
